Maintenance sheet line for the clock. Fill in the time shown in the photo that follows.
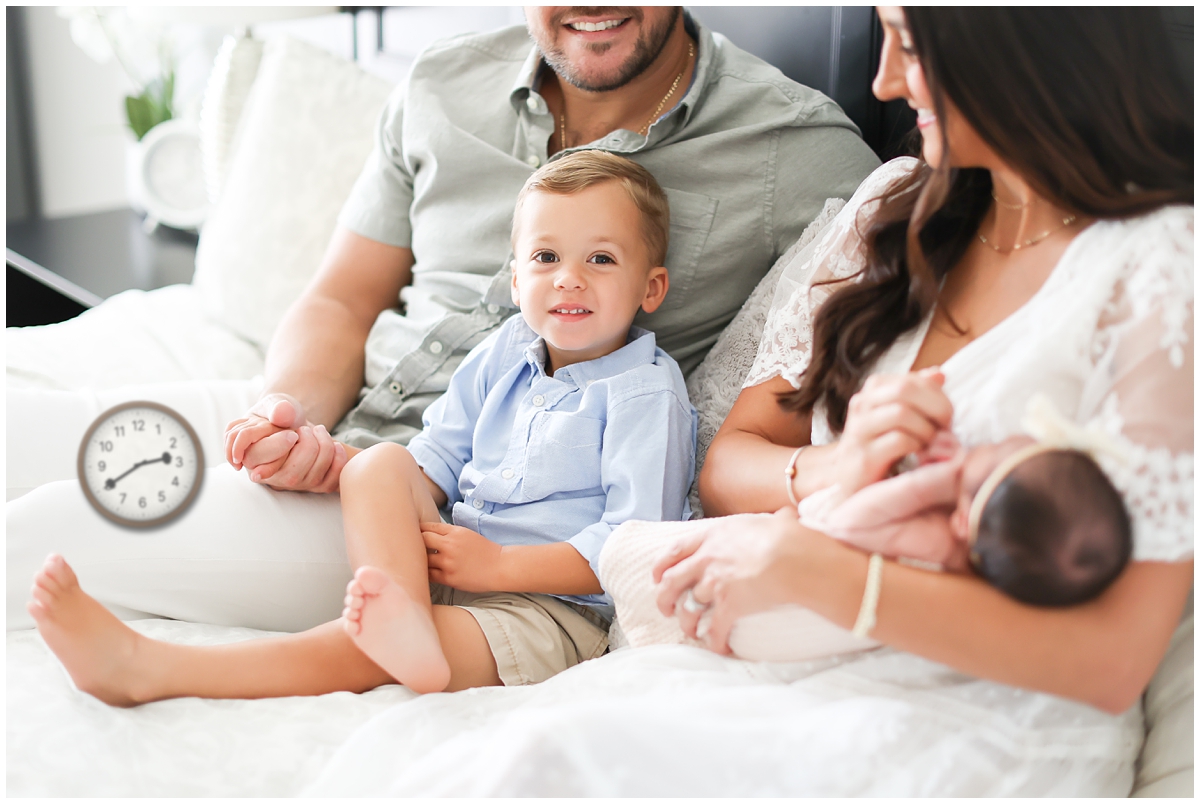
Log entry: 2:40
